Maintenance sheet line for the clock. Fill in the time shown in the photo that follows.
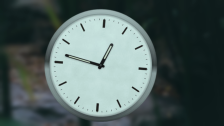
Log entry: 12:47
